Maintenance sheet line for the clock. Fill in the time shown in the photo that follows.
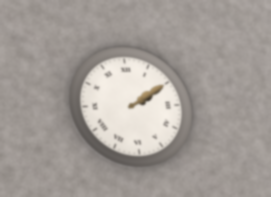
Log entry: 2:10
